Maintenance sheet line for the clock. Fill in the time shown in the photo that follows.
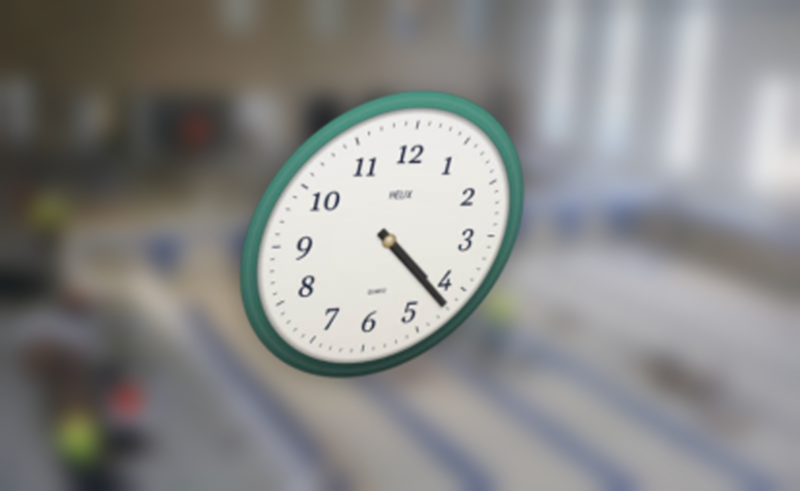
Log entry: 4:22
